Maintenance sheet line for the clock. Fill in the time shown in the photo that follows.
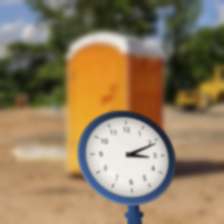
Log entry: 3:11
